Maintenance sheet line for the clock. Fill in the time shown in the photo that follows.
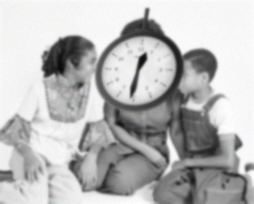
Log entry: 12:31
